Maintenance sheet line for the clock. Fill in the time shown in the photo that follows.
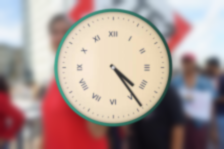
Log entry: 4:24
